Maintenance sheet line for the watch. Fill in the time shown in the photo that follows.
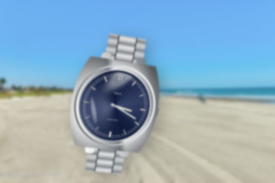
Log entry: 3:19
